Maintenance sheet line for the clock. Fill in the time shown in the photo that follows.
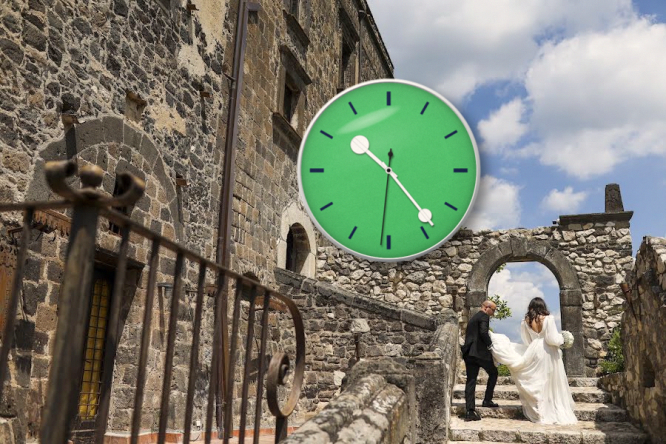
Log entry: 10:23:31
